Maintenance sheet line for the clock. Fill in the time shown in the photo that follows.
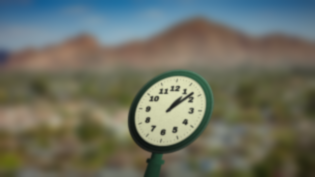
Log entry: 1:08
